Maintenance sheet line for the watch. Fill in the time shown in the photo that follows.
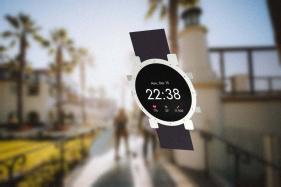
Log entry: 22:38
